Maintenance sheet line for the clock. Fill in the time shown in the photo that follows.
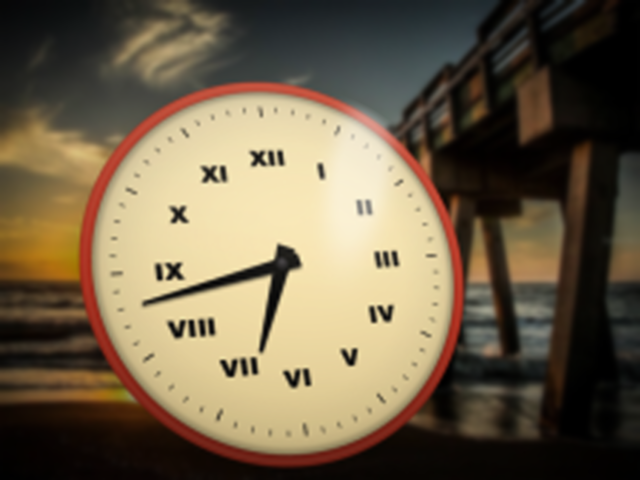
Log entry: 6:43
